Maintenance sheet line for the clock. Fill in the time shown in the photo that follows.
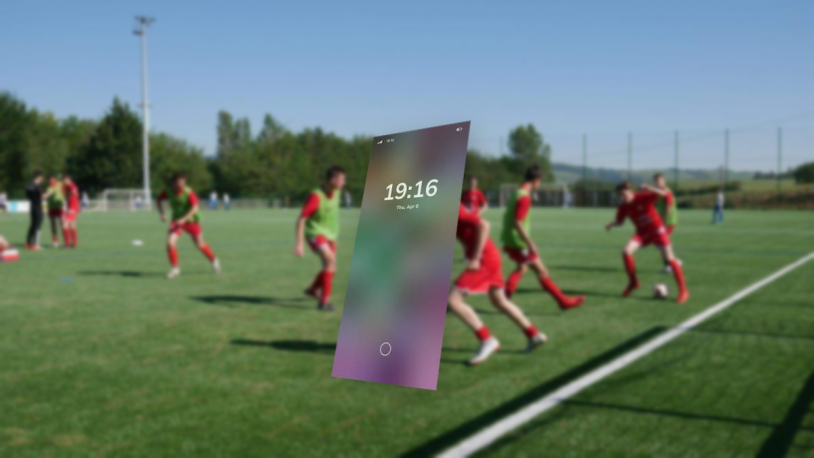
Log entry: 19:16
